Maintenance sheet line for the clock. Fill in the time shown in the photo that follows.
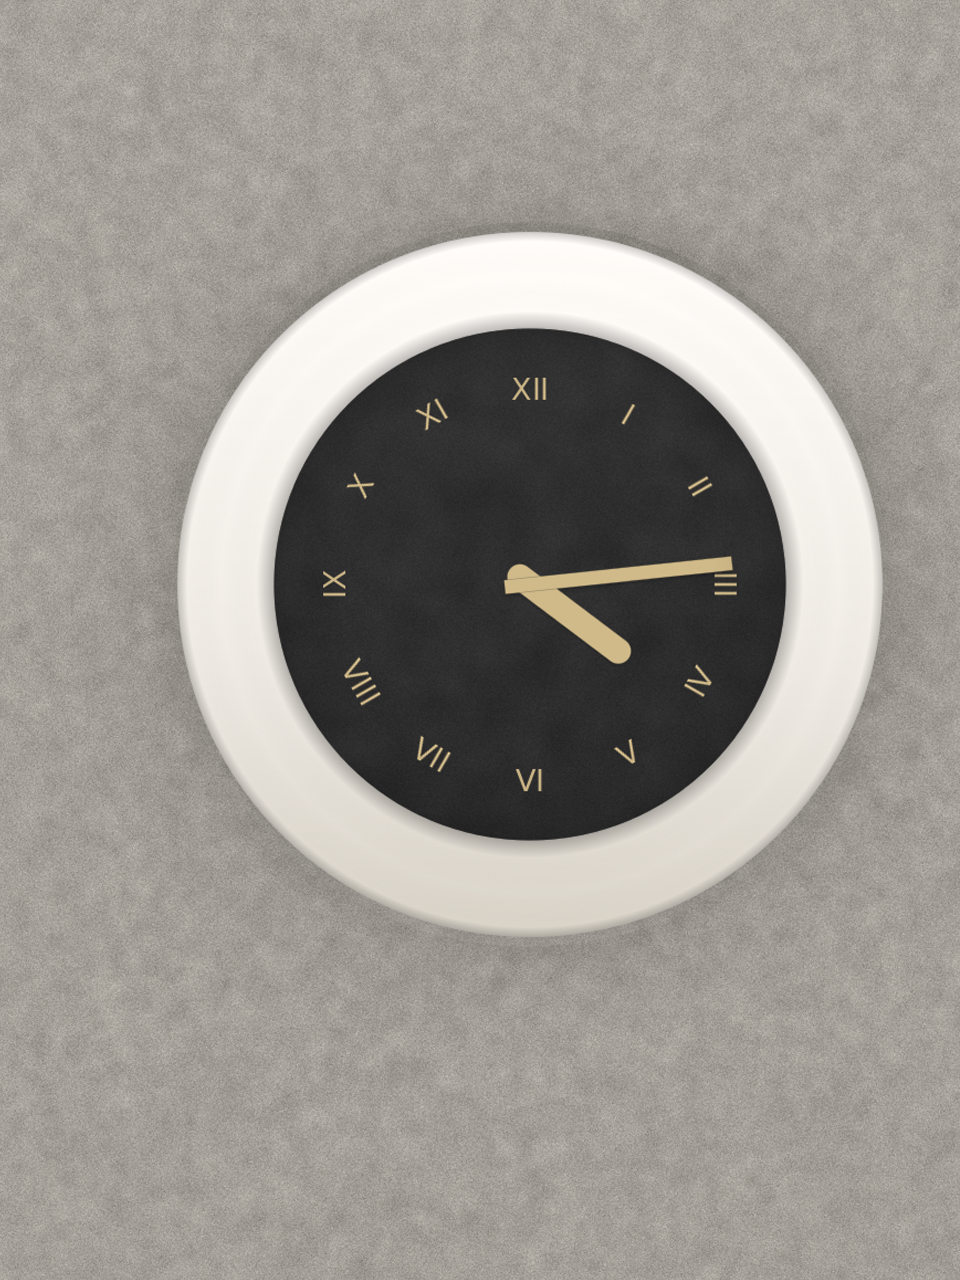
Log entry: 4:14
